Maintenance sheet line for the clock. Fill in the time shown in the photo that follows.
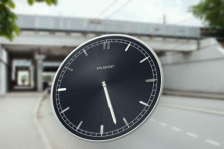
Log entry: 5:27
